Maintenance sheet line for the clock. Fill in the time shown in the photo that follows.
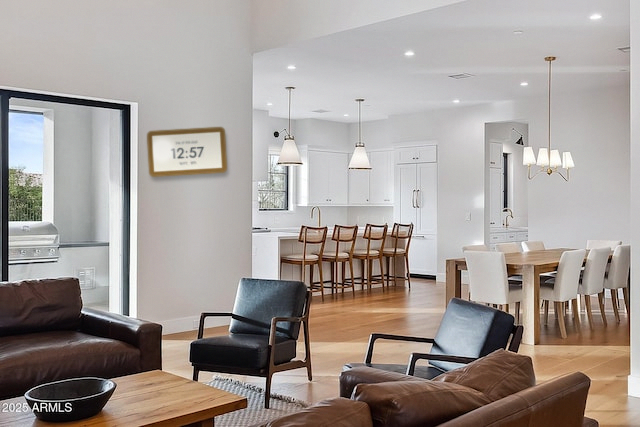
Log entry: 12:57
